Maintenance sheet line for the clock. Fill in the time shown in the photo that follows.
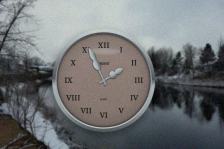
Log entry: 1:56
